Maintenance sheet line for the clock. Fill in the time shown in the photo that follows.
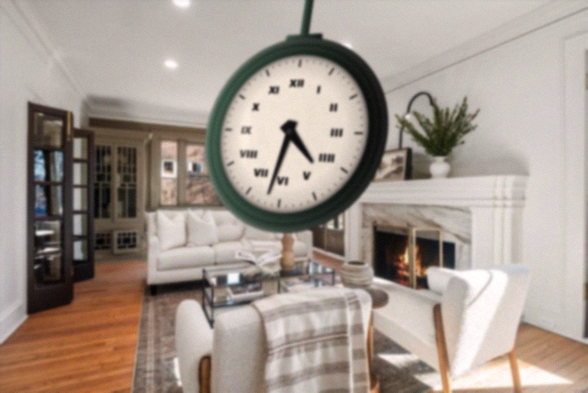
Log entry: 4:32
